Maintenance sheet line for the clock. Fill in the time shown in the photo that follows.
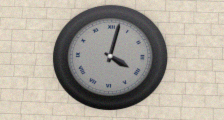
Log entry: 4:02
